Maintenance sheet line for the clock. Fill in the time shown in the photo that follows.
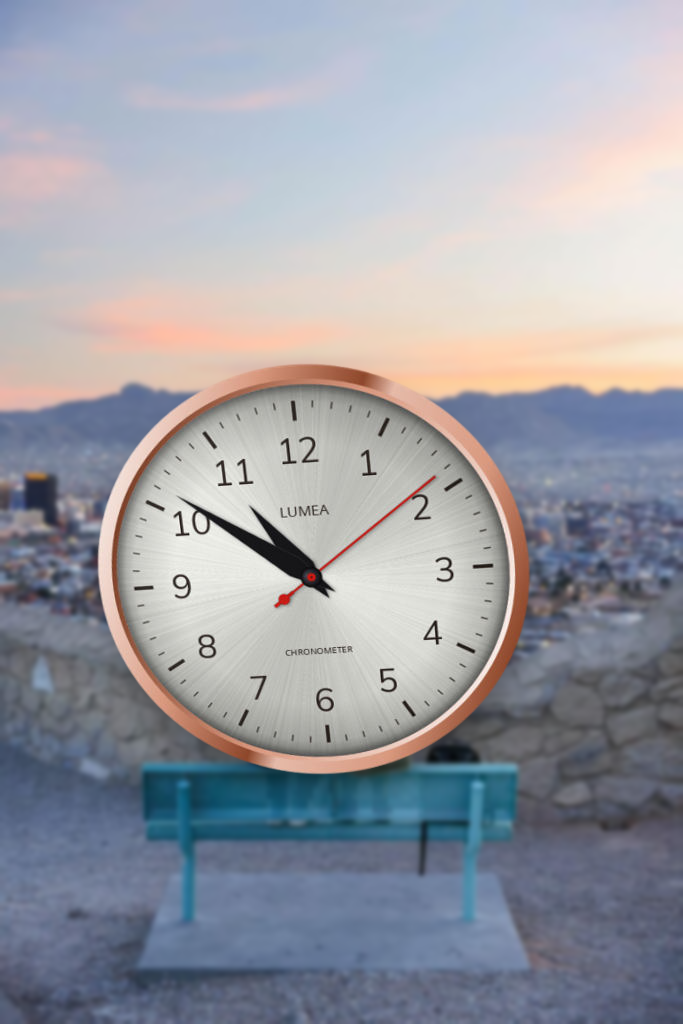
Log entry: 10:51:09
